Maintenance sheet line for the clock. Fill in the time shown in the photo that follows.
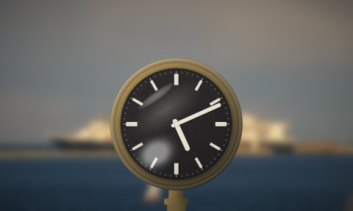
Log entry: 5:11
